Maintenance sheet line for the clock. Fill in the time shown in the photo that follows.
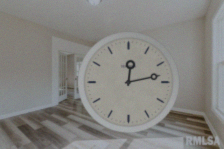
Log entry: 12:13
